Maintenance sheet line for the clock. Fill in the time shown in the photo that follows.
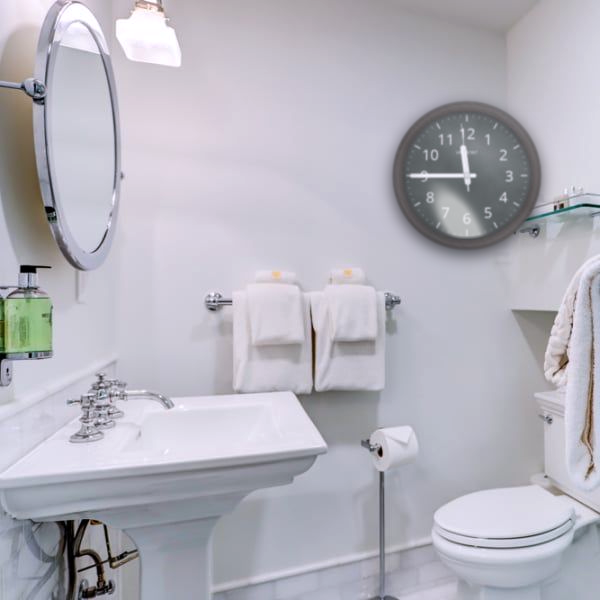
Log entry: 11:44:59
